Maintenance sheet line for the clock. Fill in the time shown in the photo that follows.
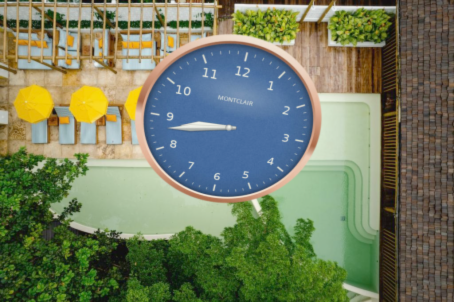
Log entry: 8:43
